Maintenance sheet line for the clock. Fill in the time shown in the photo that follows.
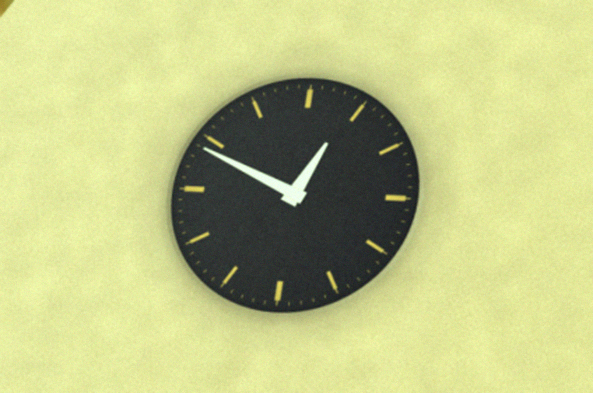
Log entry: 12:49
